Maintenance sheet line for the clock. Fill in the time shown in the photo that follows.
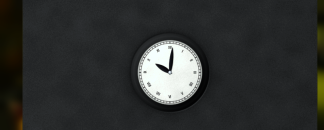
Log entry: 10:01
